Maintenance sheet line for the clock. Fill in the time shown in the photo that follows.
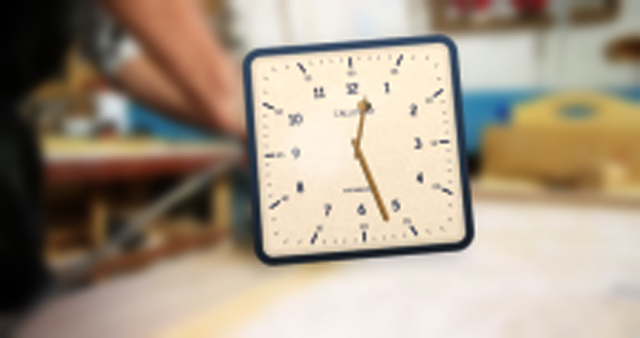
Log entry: 12:27
